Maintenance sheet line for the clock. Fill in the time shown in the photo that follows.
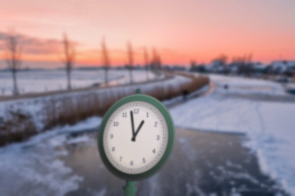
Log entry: 12:58
